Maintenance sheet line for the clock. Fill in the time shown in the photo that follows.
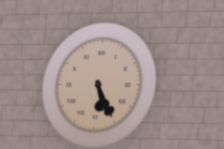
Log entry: 5:25
